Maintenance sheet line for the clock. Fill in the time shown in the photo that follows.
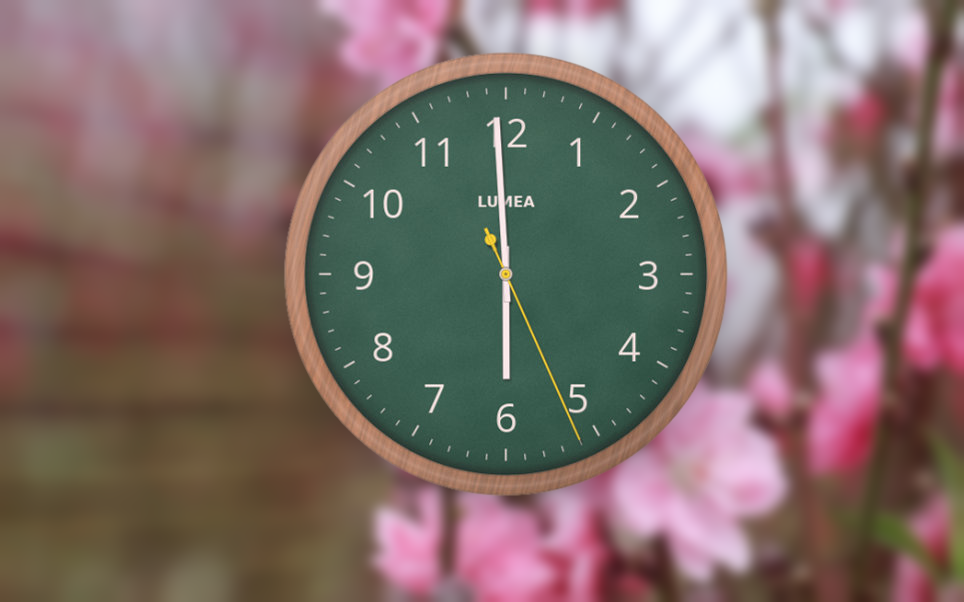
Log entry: 5:59:26
